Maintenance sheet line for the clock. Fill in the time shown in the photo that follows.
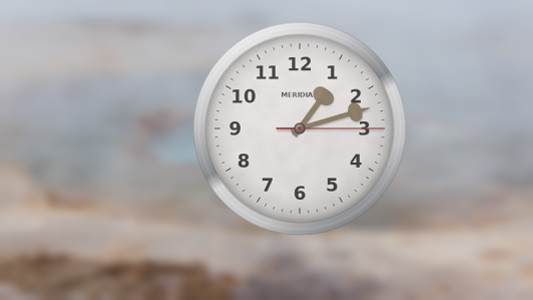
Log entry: 1:12:15
